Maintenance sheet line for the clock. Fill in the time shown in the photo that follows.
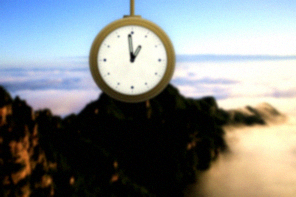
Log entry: 12:59
